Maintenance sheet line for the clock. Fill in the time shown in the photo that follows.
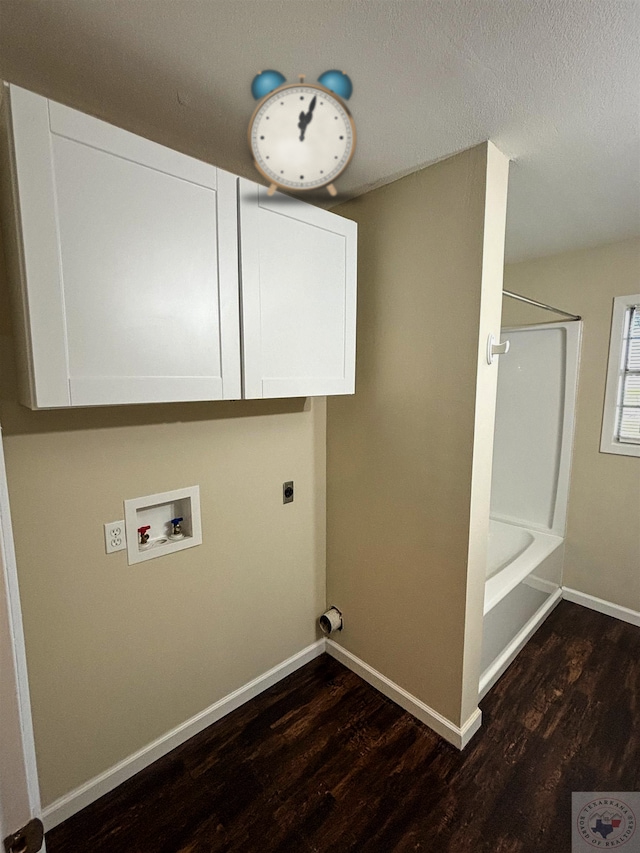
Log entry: 12:03
